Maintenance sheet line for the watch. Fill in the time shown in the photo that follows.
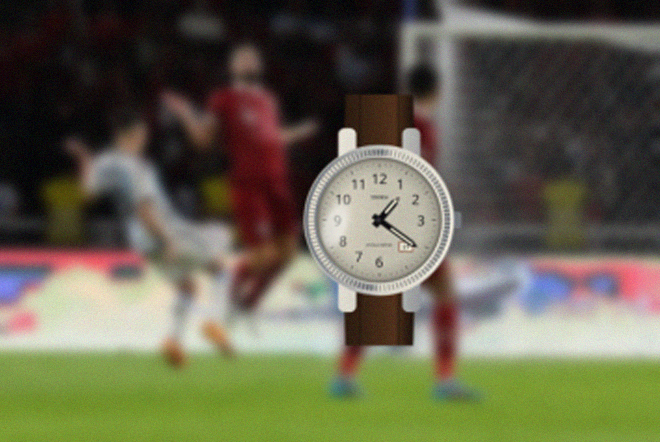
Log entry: 1:21
